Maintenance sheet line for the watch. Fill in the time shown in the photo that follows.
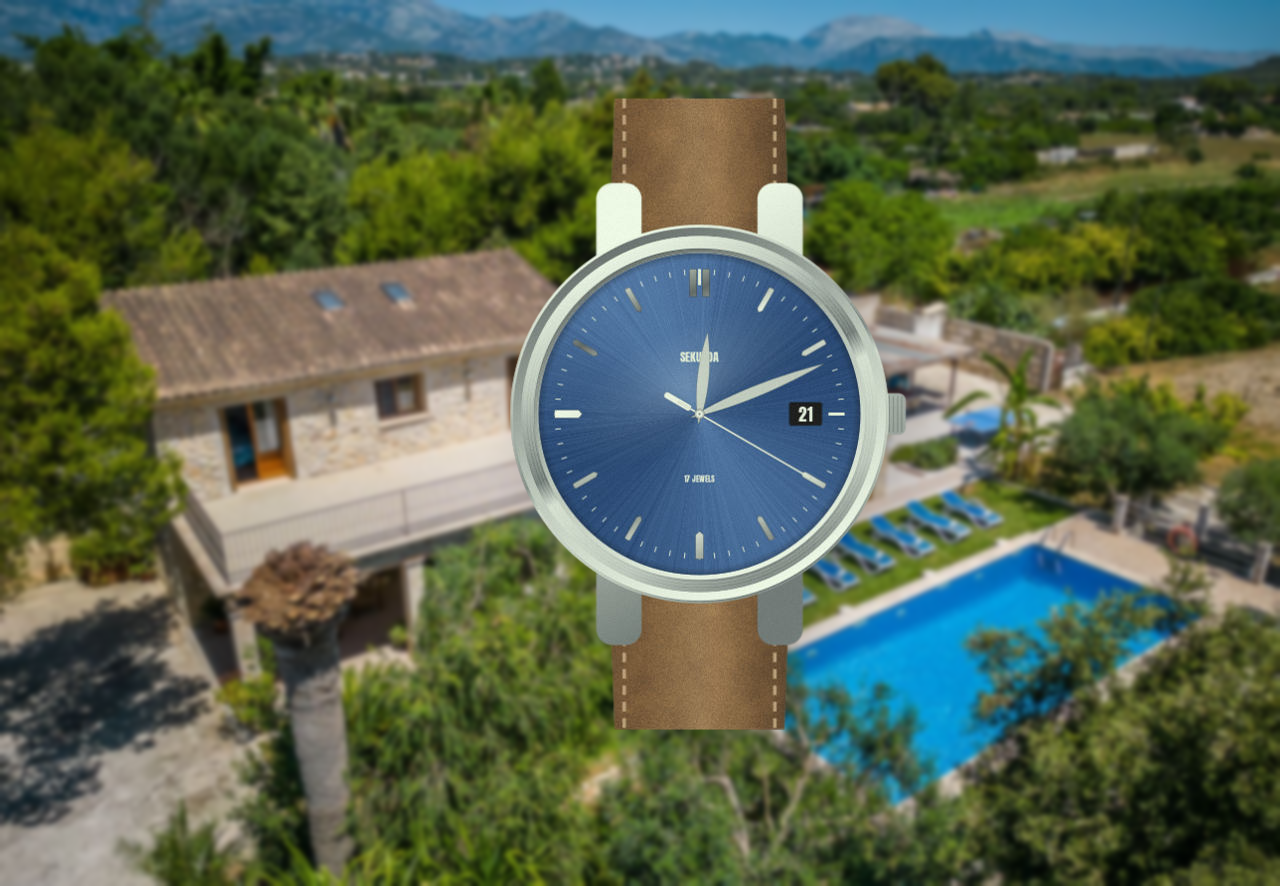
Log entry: 12:11:20
